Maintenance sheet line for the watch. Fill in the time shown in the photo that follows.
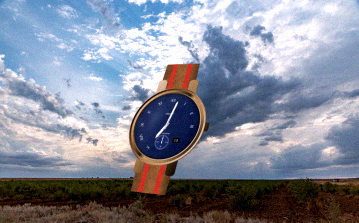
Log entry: 7:02
